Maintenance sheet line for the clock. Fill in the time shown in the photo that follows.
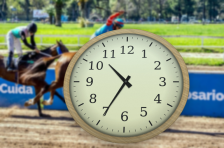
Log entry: 10:35
